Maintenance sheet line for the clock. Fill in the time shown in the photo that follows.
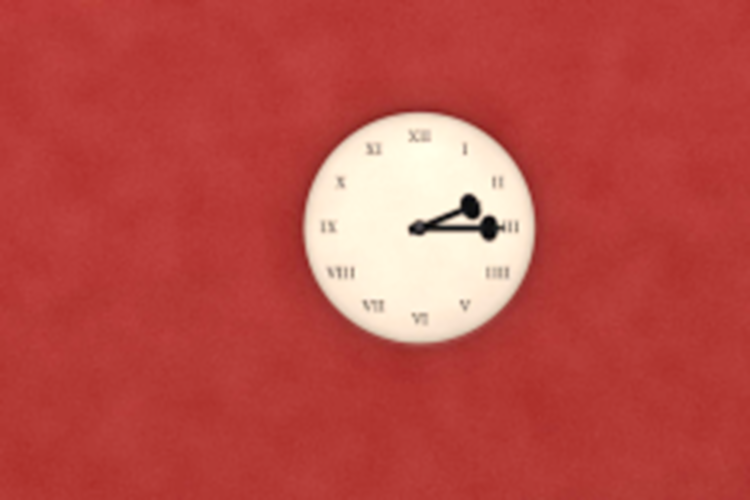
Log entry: 2:15
